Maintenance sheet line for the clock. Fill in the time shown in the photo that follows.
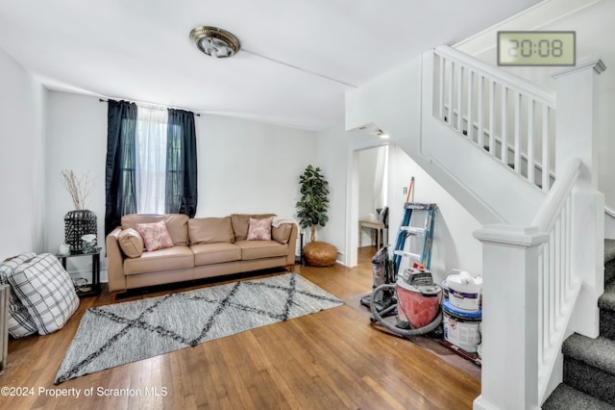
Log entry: 20:08
